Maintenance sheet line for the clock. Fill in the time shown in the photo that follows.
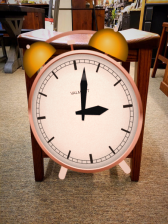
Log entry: 3:02
